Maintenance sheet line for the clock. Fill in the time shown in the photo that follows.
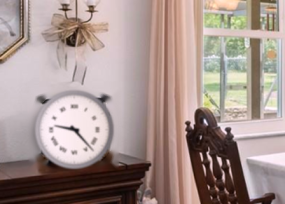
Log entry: 9:23
